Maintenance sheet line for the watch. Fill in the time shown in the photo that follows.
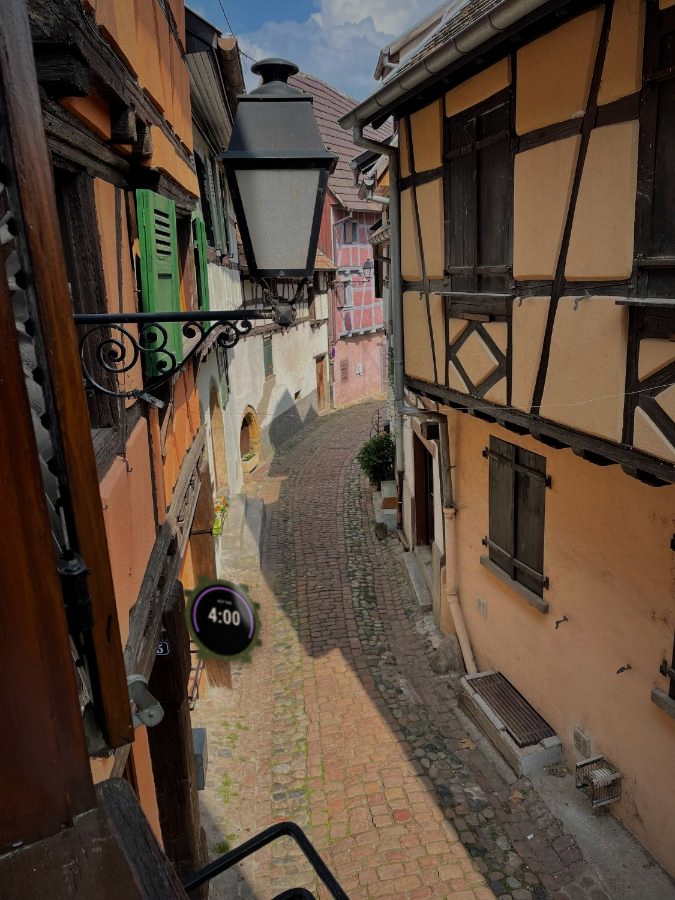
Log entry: 4:00
